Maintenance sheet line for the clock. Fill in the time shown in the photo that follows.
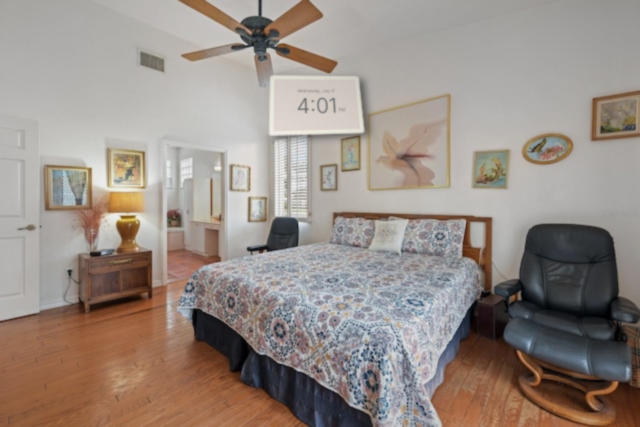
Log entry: 4:01
